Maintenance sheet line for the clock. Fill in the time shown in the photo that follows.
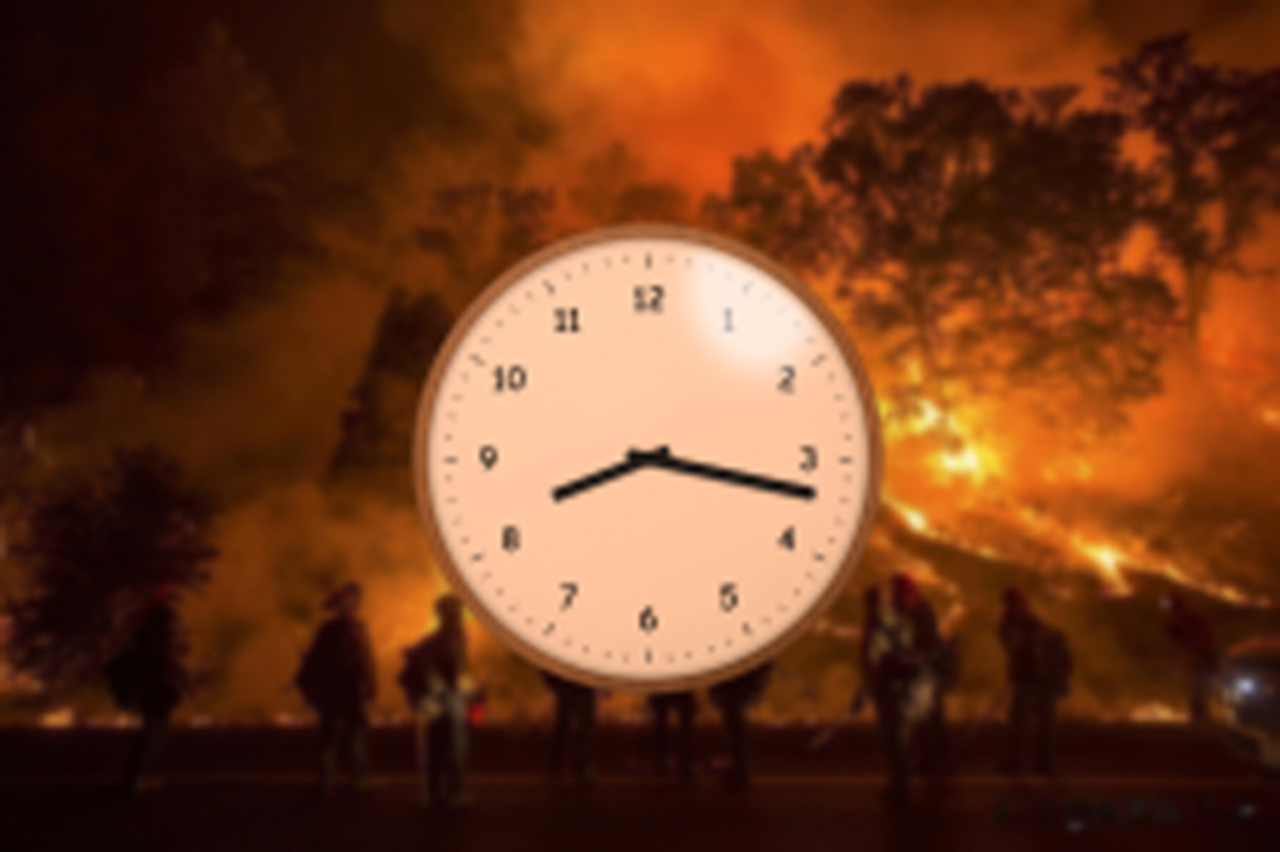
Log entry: 8:17
